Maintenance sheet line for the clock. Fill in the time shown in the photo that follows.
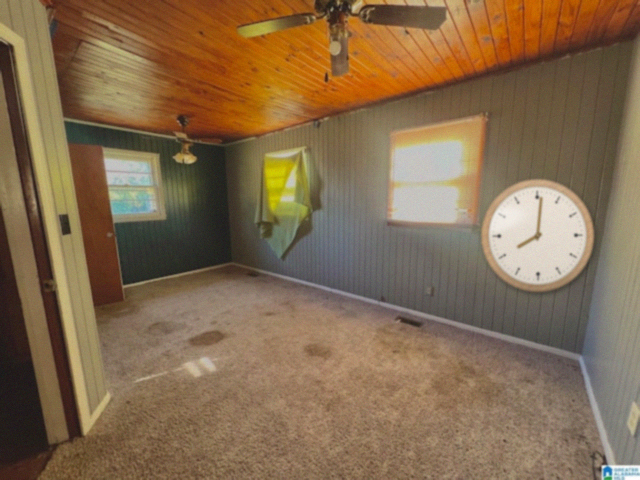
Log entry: 8:01
